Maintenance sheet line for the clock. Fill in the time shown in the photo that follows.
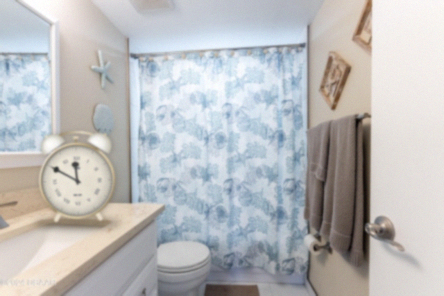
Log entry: 11:50
